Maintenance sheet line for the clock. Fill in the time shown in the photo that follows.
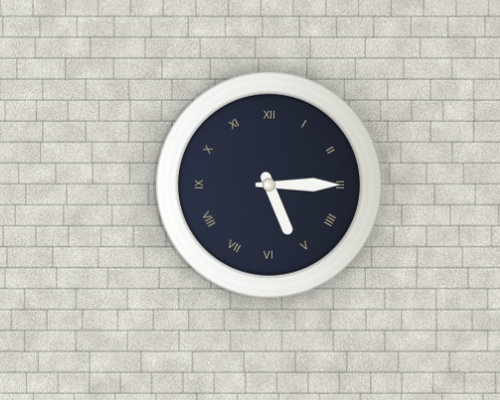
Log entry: 5:15
